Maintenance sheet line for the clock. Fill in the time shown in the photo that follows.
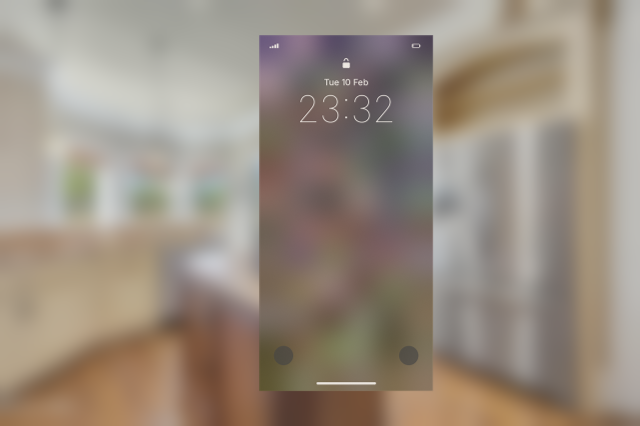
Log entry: 23:32
